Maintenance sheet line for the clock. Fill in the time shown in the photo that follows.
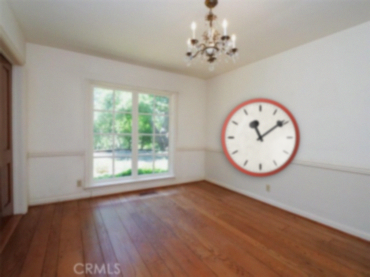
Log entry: 11:09
